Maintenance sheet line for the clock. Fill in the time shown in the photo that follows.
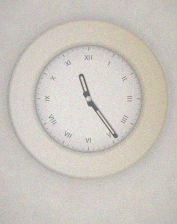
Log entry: 11:24
